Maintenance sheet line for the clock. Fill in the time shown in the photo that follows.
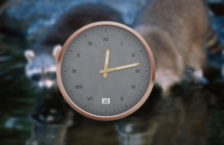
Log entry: 12:13
